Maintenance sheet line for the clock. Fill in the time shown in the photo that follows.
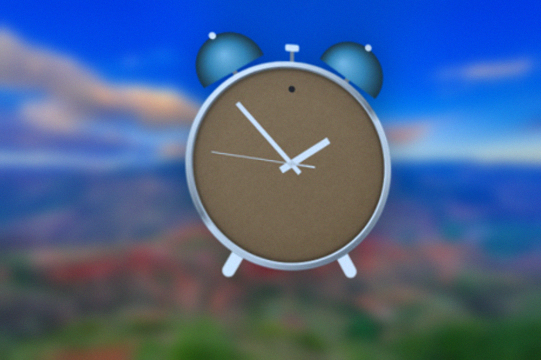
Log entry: 1:52:46
